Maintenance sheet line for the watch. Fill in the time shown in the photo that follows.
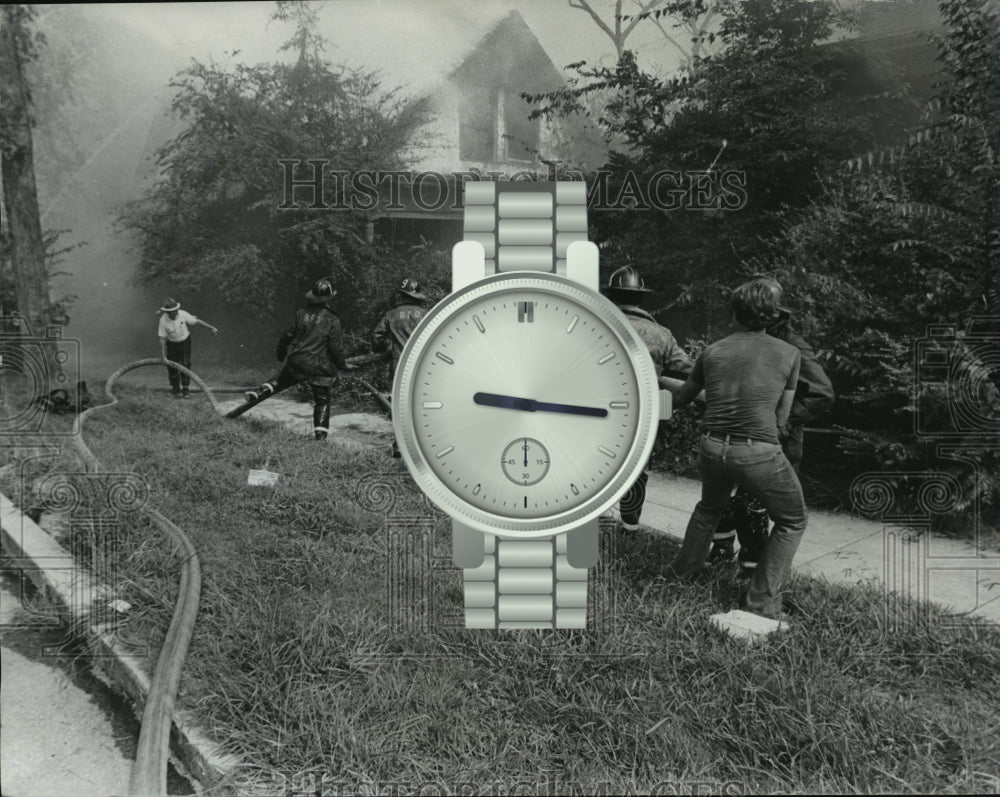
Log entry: 9:16
